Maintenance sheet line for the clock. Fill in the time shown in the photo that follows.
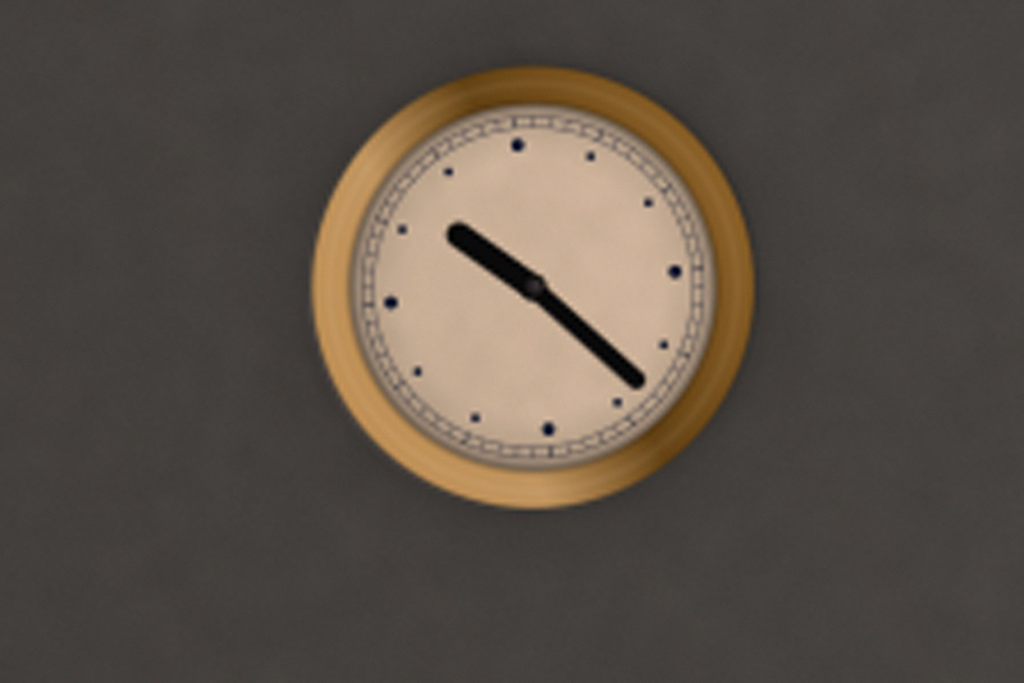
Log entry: 10:23
